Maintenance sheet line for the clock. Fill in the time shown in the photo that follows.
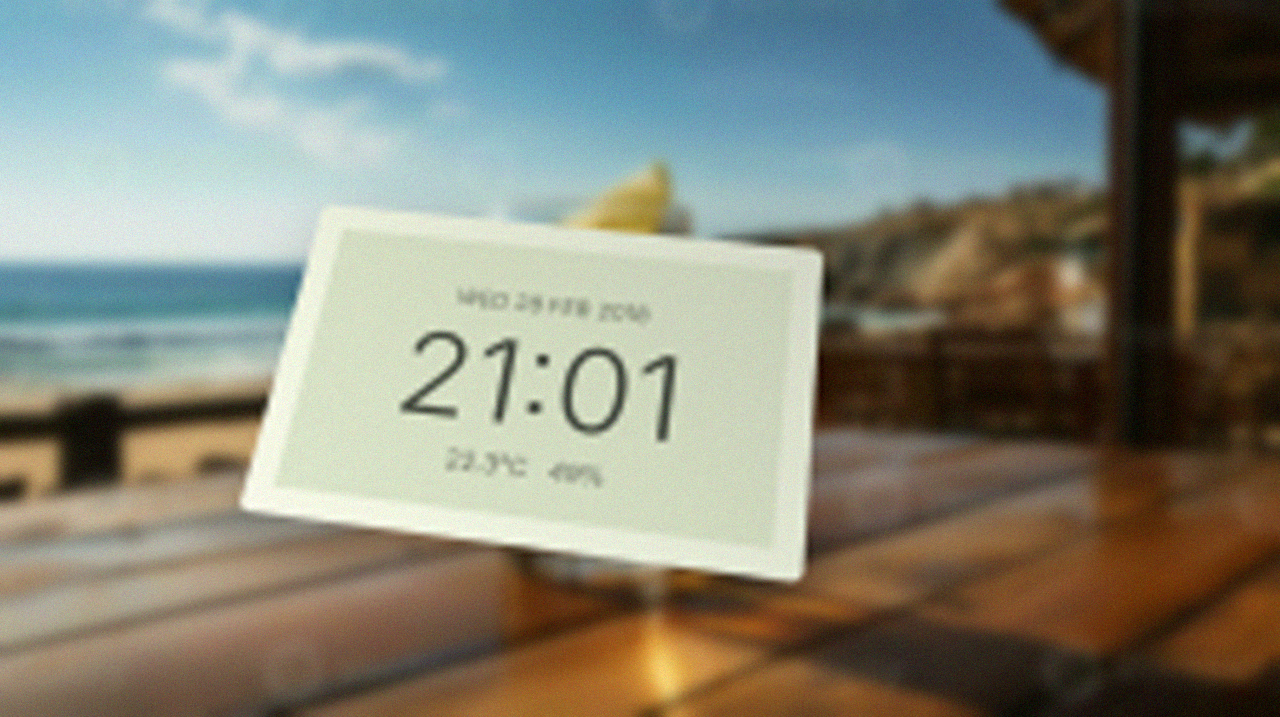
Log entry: 21:01
